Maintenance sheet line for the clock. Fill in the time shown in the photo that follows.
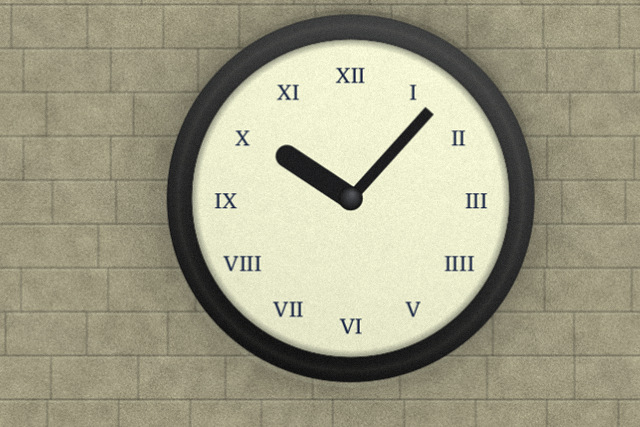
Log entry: 10:07
